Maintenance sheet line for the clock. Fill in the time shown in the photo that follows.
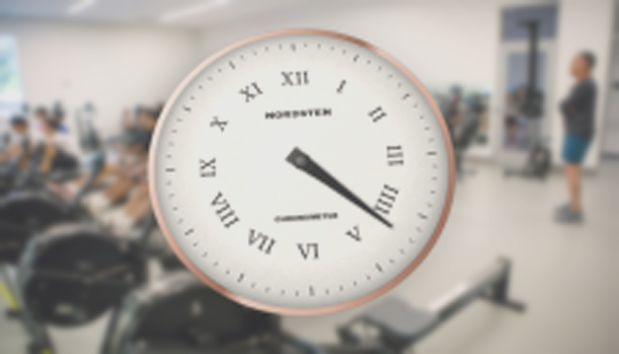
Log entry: 4:22
